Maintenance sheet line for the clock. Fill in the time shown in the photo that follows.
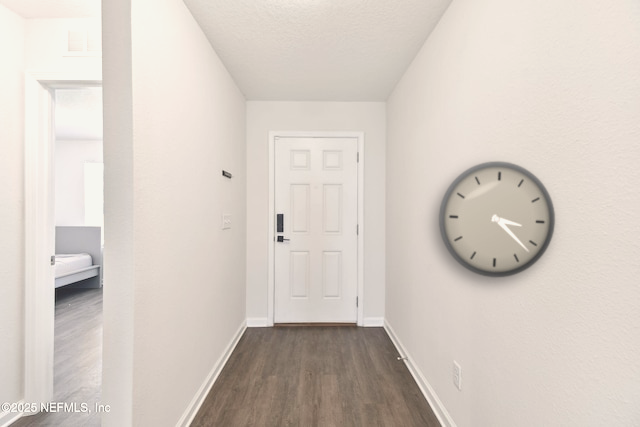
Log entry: 3:22
